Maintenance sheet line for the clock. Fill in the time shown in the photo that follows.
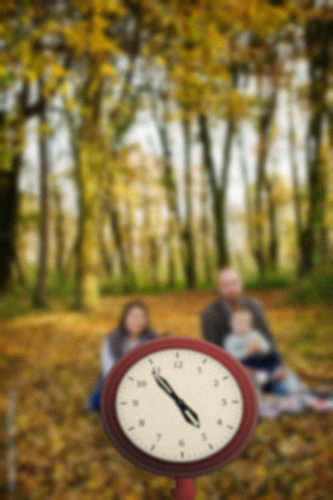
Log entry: 4:54
